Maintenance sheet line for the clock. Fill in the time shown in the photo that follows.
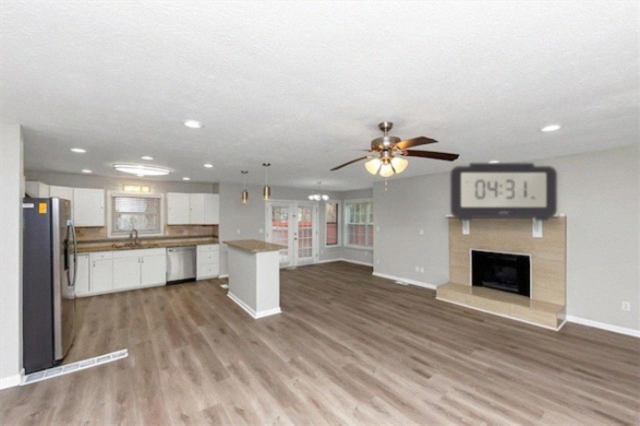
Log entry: 4:31
